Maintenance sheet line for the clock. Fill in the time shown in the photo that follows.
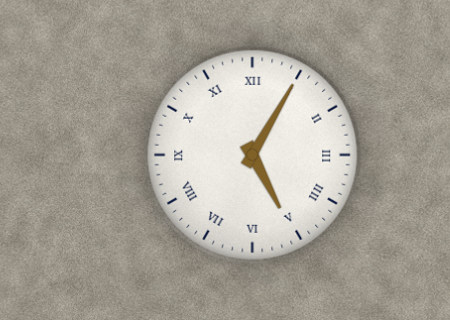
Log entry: 5:05
